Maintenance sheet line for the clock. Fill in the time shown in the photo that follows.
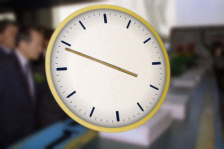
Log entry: 3:49
